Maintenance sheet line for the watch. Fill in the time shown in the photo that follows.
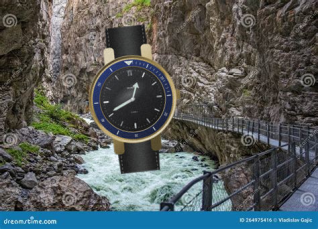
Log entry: 12:41
